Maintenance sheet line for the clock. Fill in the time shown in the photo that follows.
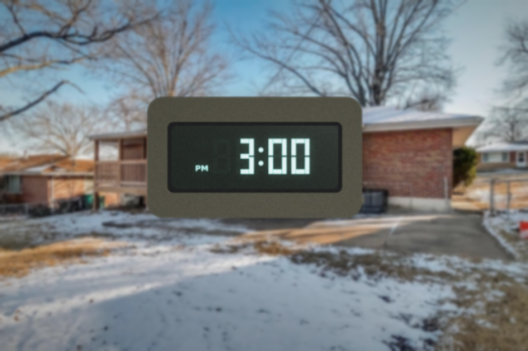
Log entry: 3:00
